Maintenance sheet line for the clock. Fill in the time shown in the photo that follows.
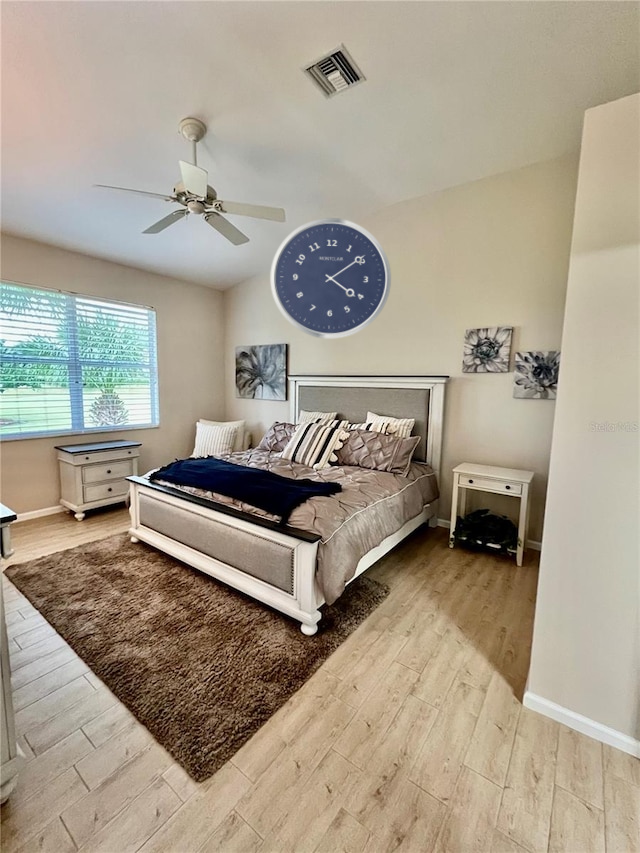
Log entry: 4:09
